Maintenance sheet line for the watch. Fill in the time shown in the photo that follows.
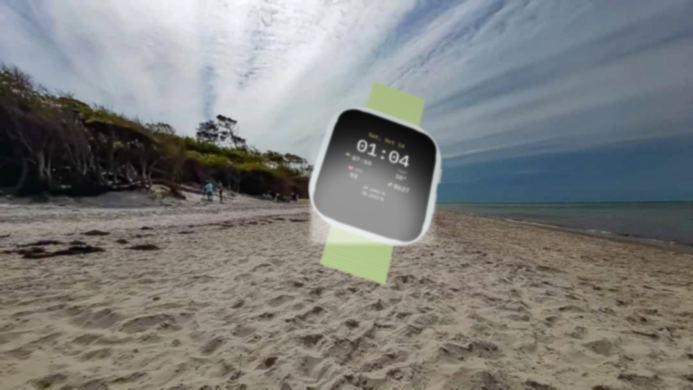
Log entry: 1:04
